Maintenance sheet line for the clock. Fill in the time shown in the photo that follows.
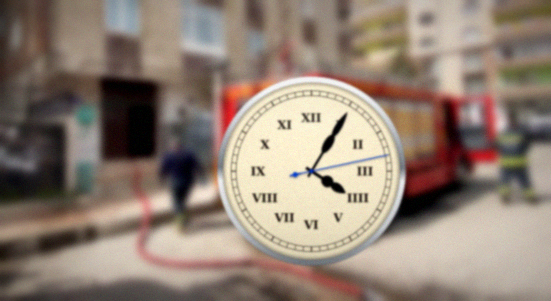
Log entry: 4:05:13
